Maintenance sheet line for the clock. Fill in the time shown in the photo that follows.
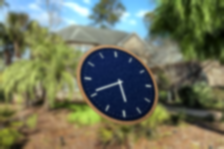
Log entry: 5:41
